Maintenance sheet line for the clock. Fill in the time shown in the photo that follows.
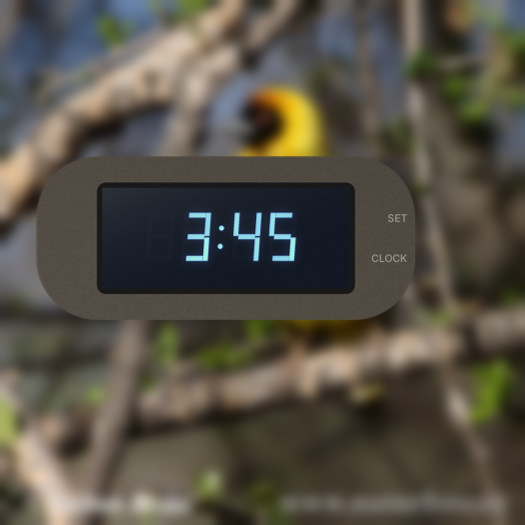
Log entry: 3:45
